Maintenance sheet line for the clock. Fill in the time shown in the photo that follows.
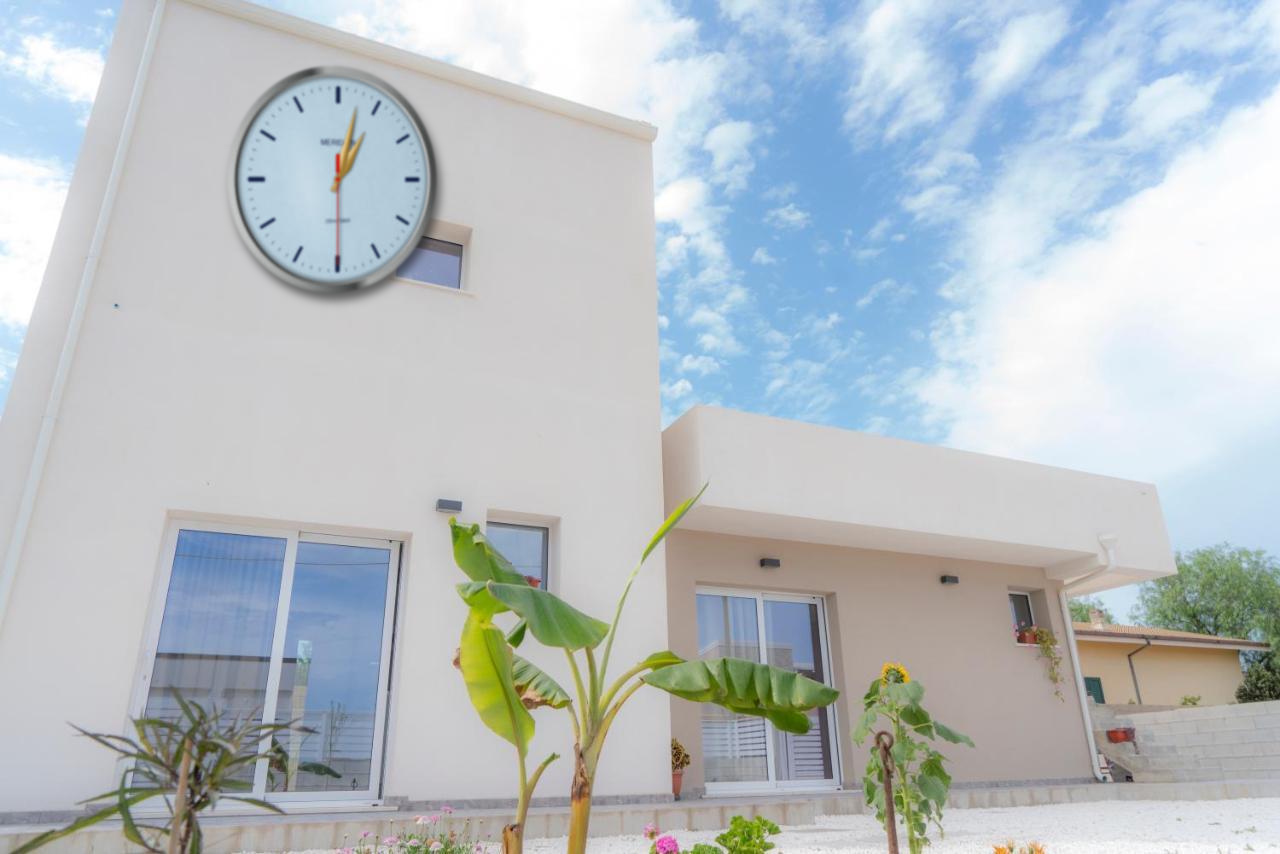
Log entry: 1:02:30
